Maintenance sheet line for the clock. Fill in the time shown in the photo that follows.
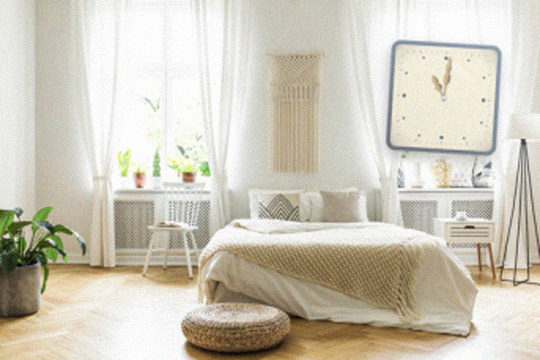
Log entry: 11:01
